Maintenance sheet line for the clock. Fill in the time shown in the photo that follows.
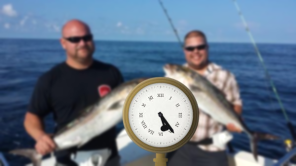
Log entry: 5:24
